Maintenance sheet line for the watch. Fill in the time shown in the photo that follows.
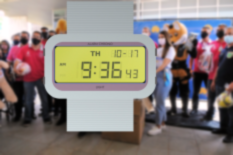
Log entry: 9:36
